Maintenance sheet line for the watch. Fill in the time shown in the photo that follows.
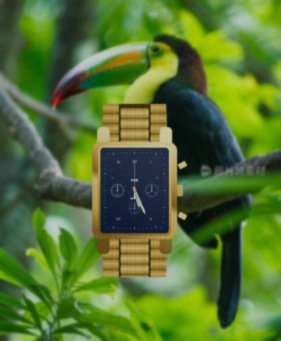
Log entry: 5:26
